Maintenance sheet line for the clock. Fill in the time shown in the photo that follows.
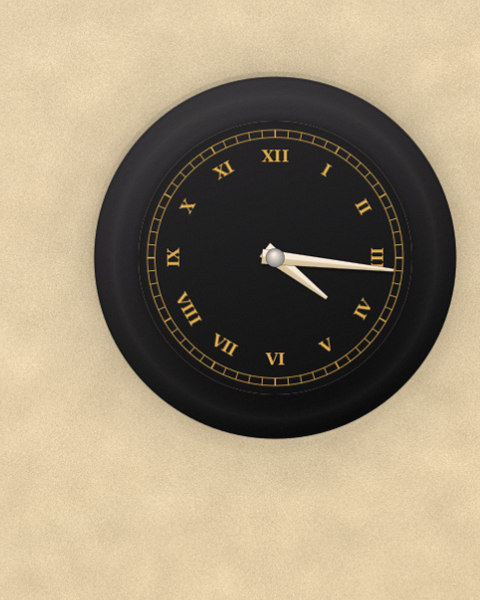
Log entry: 4:16
